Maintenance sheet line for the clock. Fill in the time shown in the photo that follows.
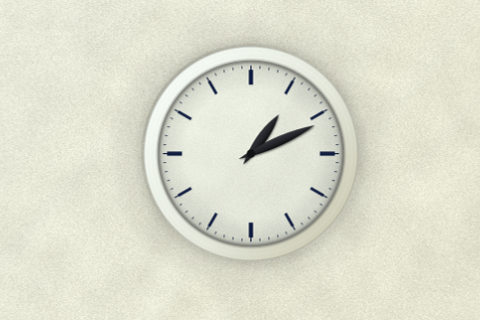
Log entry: 1:11
